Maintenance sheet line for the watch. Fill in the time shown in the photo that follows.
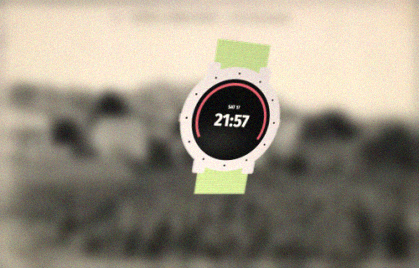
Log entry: 21:57
